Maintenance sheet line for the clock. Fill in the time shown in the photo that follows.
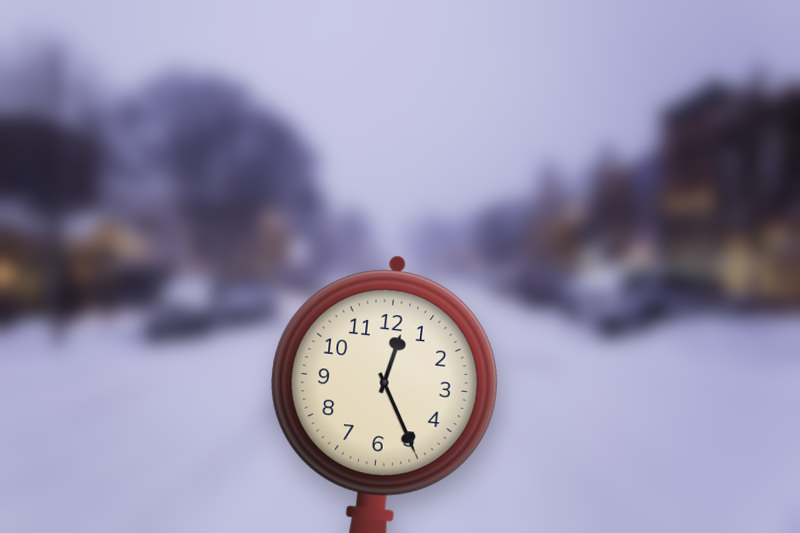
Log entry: 12:25
